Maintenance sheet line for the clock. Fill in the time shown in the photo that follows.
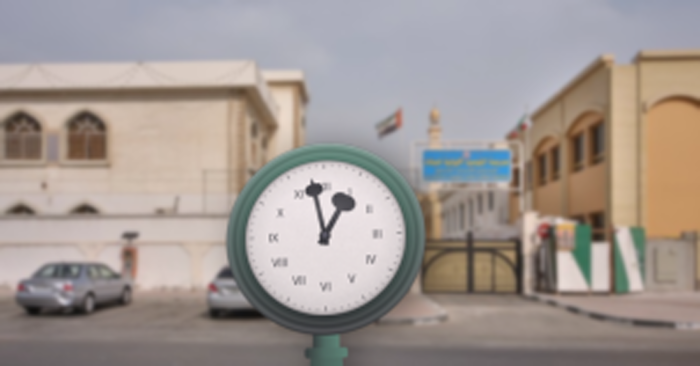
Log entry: 12:58
